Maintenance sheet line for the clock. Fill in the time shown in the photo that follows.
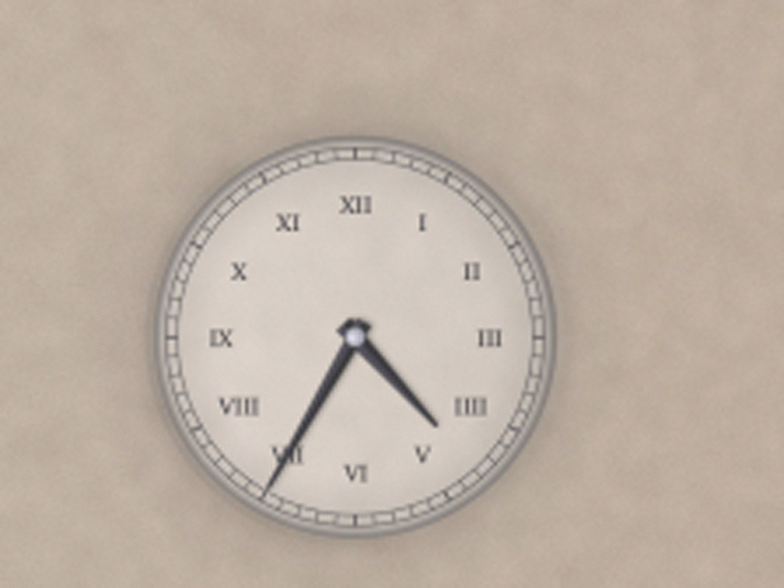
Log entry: 4:35
